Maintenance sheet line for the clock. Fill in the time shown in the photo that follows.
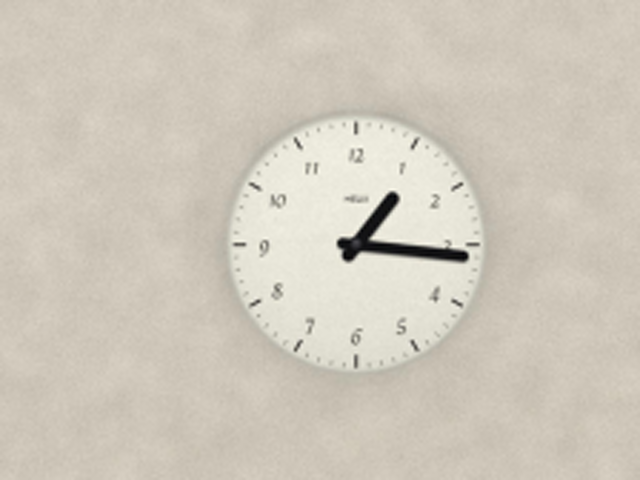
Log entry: 1:16
